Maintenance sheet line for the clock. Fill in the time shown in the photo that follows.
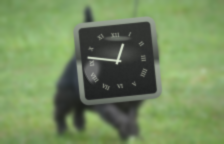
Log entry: 12:47
